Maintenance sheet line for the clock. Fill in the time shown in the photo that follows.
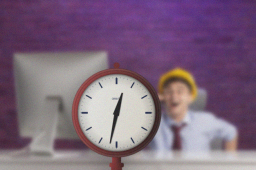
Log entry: 12:32
